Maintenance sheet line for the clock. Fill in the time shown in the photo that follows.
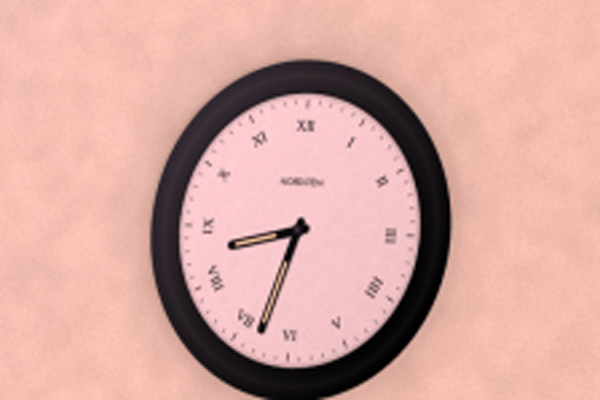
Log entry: 8:33
